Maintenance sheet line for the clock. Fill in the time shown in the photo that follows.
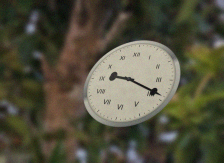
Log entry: 9:19
